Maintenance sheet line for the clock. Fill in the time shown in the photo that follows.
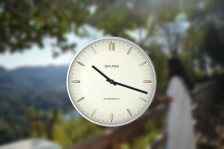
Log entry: 10:18
